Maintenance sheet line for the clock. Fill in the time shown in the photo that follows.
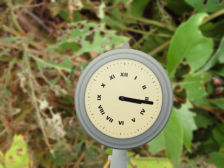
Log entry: 3:16
